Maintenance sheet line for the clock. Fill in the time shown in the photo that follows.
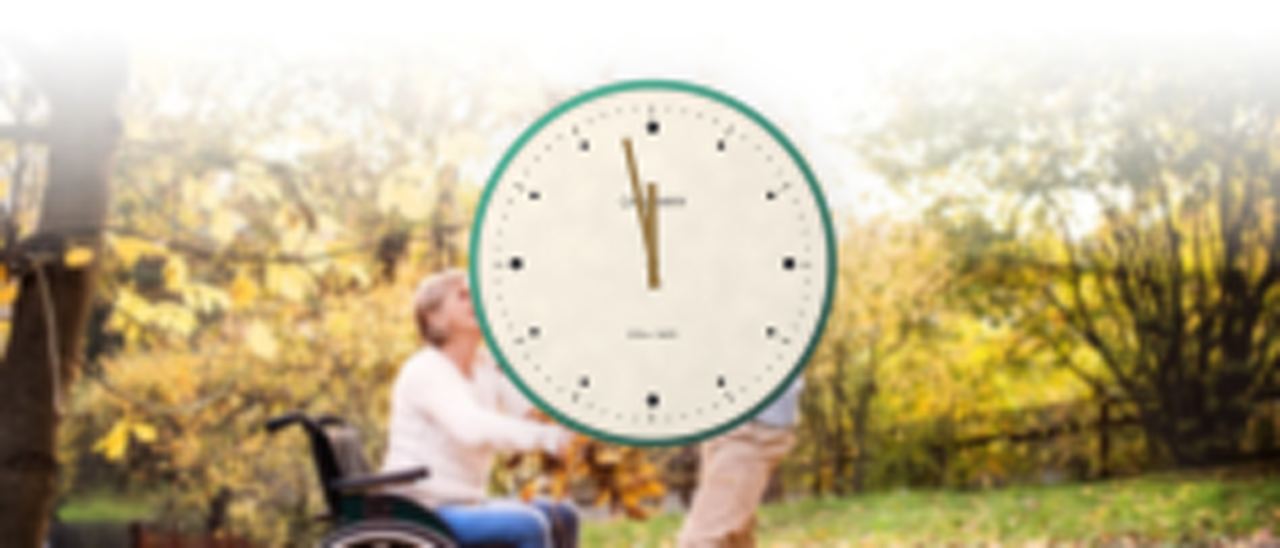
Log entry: 11:58
